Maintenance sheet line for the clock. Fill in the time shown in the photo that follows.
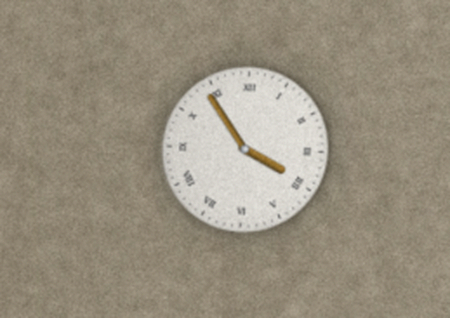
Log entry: 3:54
